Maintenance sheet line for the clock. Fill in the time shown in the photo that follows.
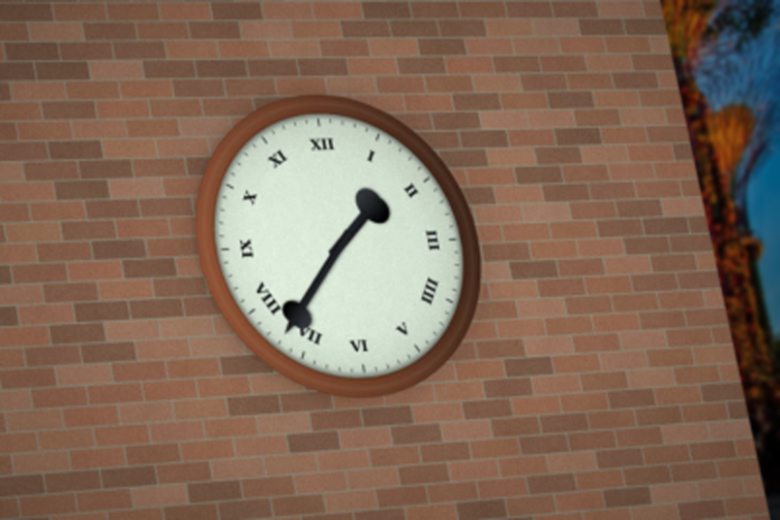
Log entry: 1:37
